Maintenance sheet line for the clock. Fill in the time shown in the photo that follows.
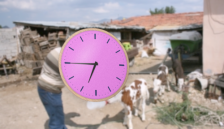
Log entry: 6:45
